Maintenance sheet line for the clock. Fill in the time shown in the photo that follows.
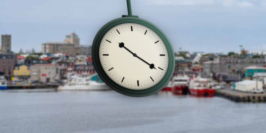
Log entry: 10:21
